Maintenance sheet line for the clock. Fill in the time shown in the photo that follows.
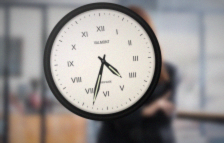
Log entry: 4:33
